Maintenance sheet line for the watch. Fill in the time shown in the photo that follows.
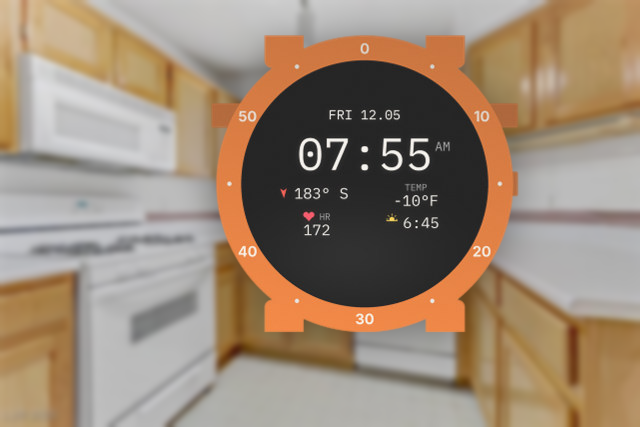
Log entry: 7:55
